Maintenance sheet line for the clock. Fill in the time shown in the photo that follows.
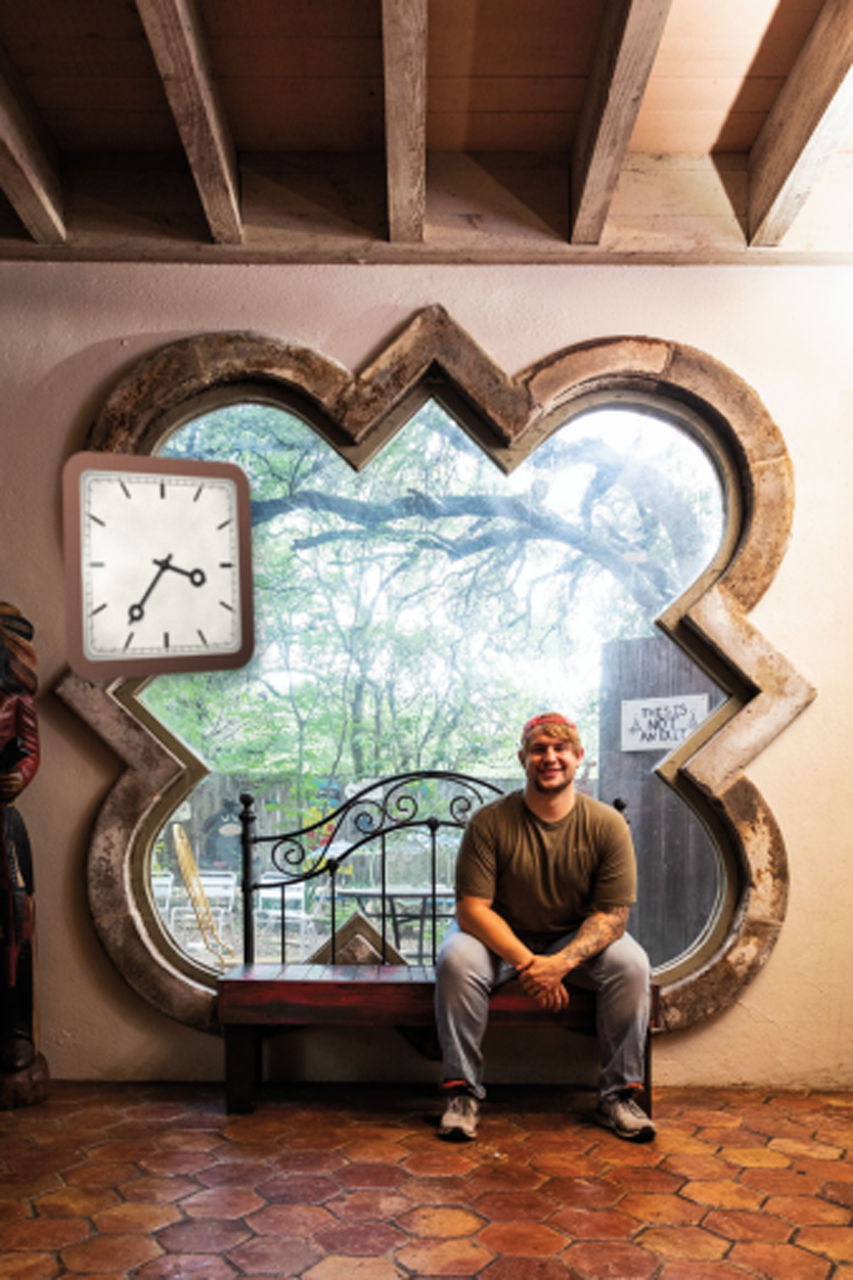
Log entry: 3:36
